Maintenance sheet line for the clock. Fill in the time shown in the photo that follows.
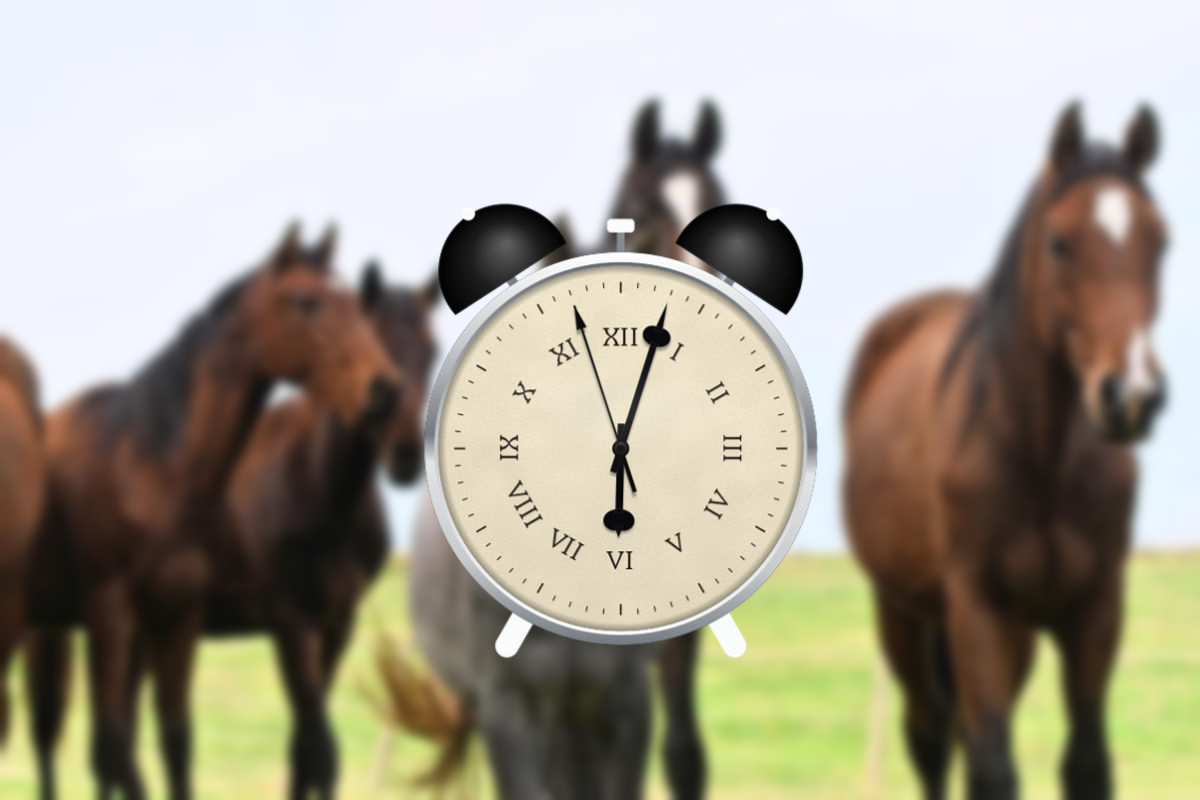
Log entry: 6:02:57
